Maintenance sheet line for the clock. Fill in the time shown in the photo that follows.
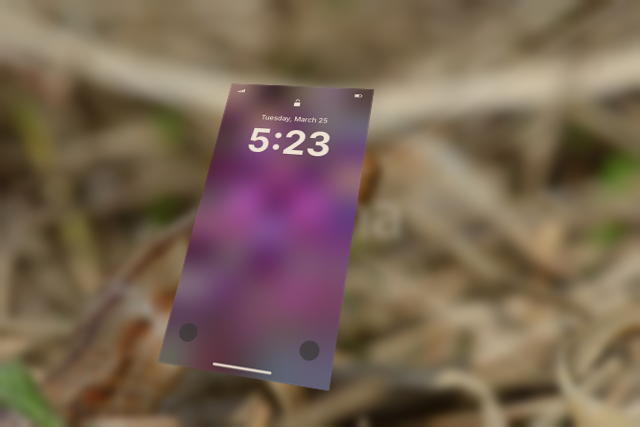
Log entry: 5:23
